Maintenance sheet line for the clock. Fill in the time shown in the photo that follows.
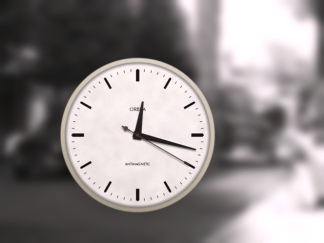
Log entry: 12:17:20
